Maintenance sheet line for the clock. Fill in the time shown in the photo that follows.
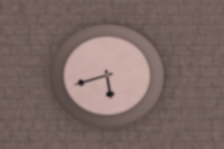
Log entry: 5:42
